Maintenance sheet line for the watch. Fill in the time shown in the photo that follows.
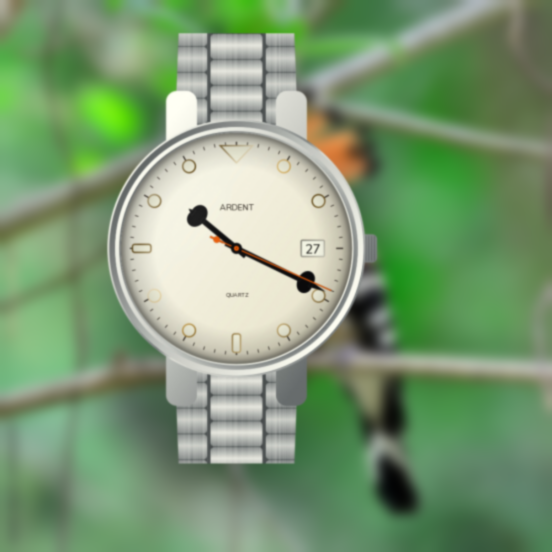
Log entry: 10:19:19
